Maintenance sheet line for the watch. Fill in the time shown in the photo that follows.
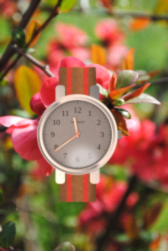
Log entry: 11:39
